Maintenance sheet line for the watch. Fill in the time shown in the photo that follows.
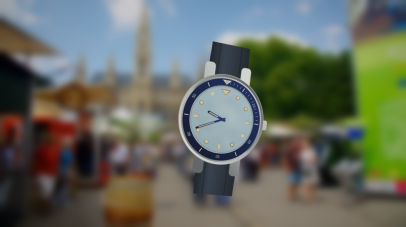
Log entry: 9:41
